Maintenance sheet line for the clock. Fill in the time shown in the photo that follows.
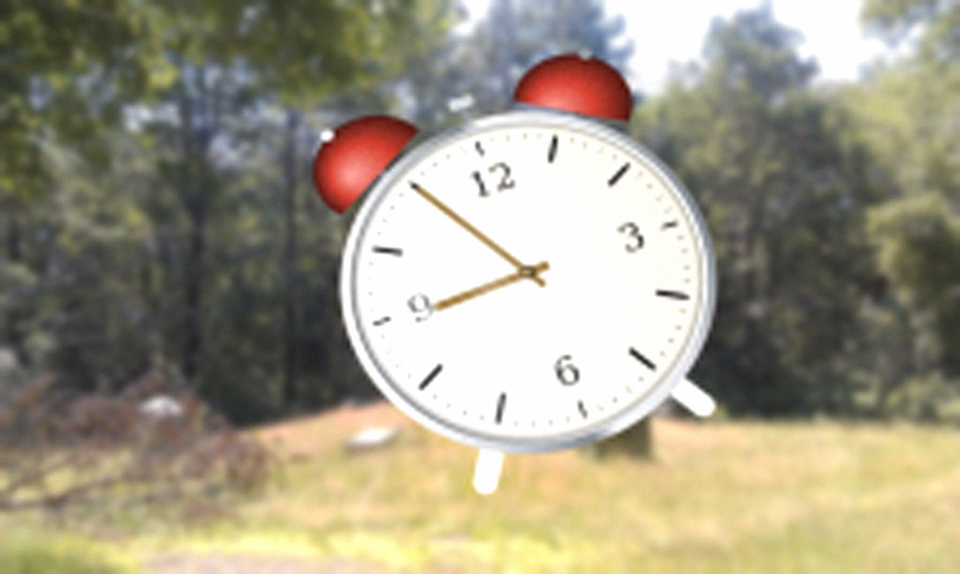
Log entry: 8:55
